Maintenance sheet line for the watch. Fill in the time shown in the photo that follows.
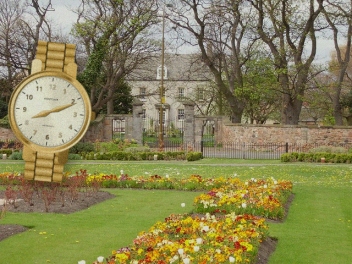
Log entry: 8:11
